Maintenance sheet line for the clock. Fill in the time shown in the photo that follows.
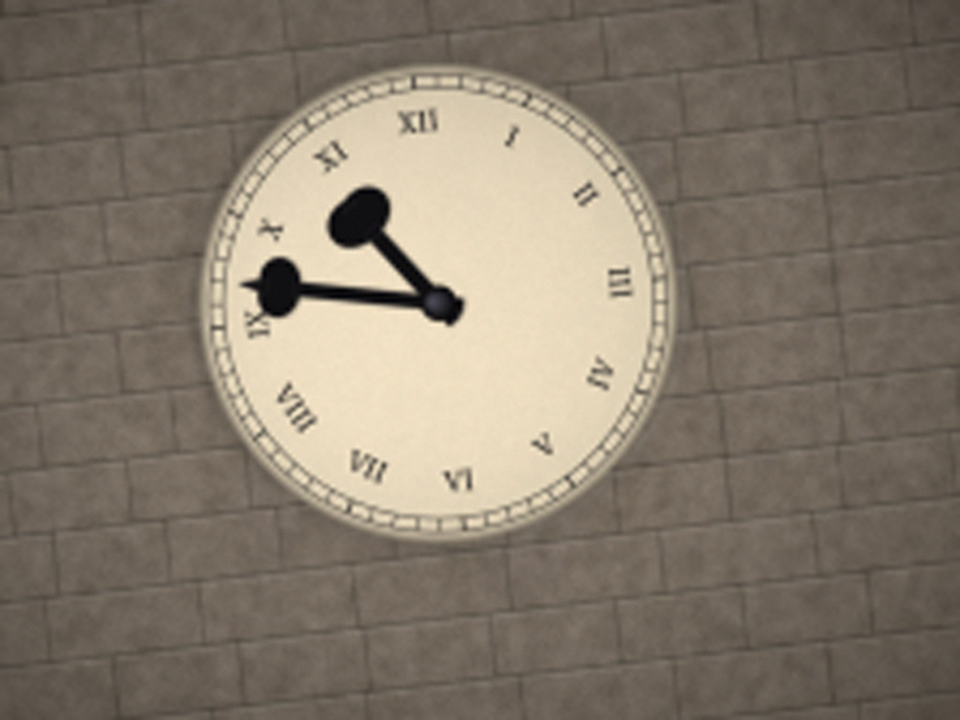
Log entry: 10:47
